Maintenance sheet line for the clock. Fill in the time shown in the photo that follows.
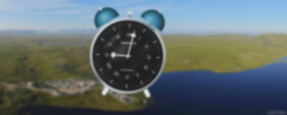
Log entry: 9:02
